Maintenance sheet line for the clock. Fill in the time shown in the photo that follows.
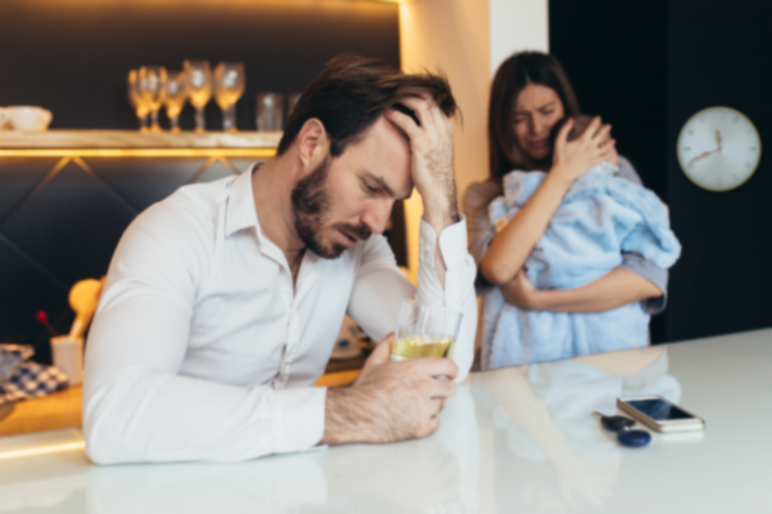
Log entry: 11:41
